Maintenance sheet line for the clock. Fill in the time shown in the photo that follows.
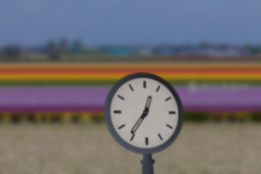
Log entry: 12:36
